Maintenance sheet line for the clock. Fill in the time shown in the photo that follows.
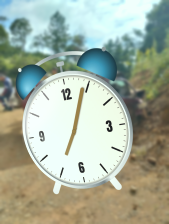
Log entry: 7:04
